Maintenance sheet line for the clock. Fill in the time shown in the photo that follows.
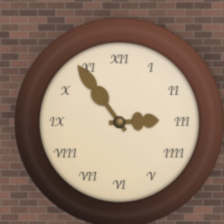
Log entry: 2:54
